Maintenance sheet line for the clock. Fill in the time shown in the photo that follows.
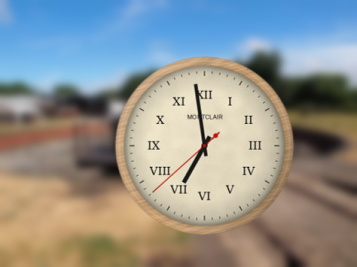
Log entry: 6:58:38
